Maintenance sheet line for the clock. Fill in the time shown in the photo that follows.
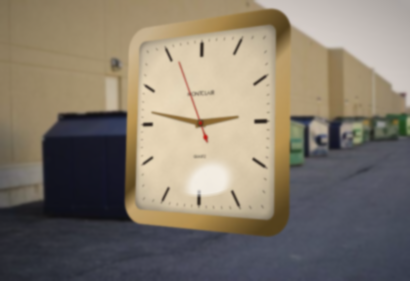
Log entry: 2:46:56
